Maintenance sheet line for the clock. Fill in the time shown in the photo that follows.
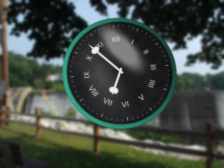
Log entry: 6:53
